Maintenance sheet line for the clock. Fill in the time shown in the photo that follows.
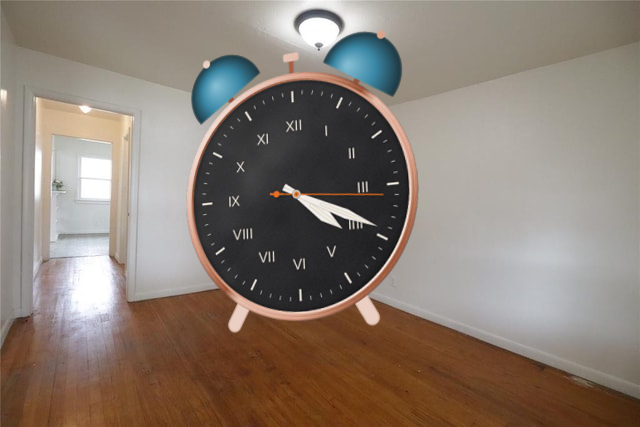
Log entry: 4:19:16
